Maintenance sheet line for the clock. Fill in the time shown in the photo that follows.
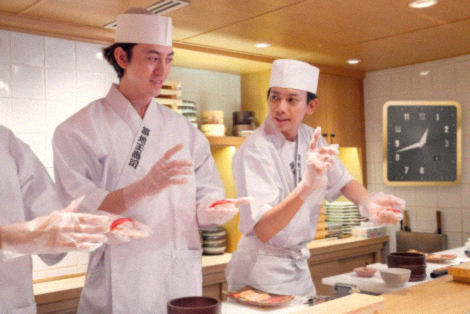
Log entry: 12:42
